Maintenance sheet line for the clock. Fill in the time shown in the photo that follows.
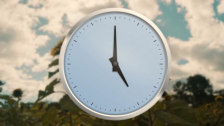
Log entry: 5:00
